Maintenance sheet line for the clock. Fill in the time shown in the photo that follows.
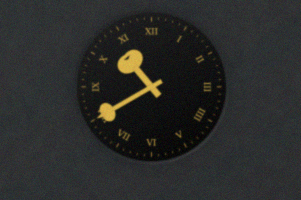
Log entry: 10:40
